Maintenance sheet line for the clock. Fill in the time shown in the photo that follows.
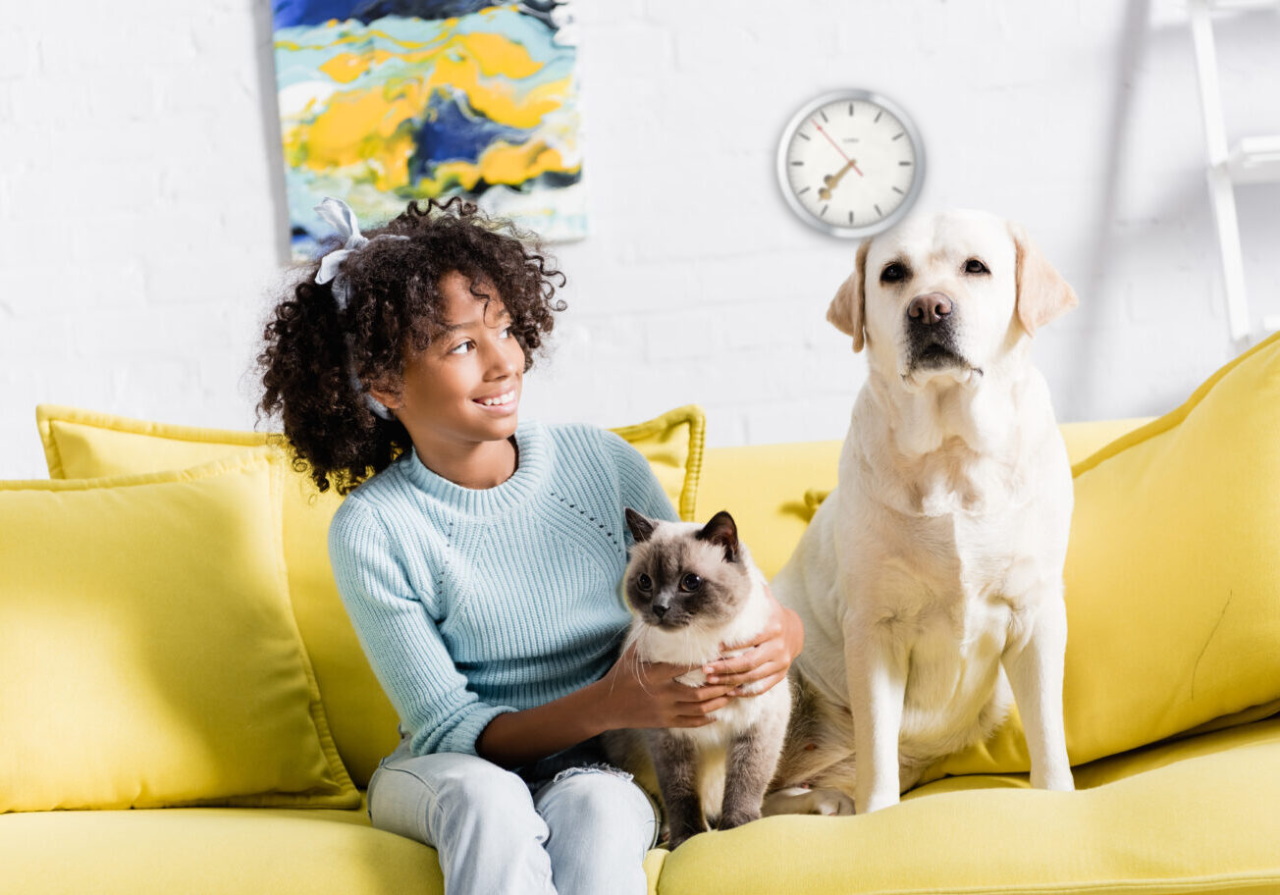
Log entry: 7:36:53
